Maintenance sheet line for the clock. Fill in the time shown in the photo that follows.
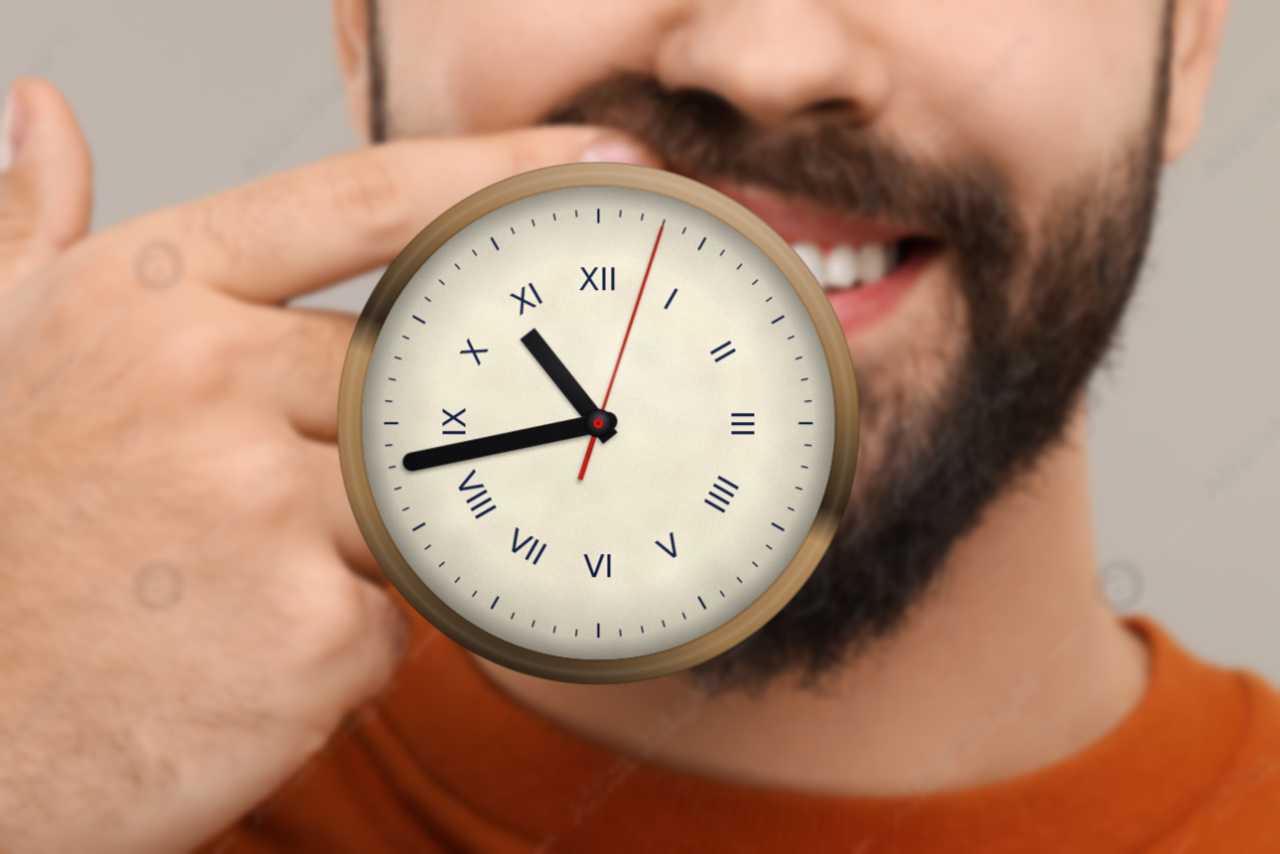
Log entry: 10:43:03
